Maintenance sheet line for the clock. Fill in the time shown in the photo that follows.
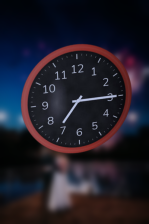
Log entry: 7:15
